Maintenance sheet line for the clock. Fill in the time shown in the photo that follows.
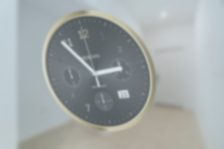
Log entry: 2:54
